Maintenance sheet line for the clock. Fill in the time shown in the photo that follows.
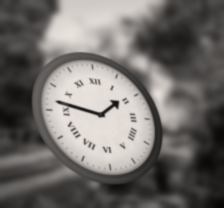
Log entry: 1:47
